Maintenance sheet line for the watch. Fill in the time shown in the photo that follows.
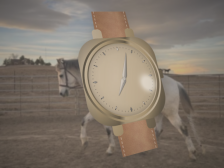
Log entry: 7:03
